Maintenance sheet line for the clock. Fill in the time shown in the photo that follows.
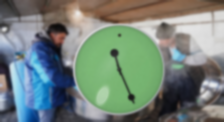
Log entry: 11:26
